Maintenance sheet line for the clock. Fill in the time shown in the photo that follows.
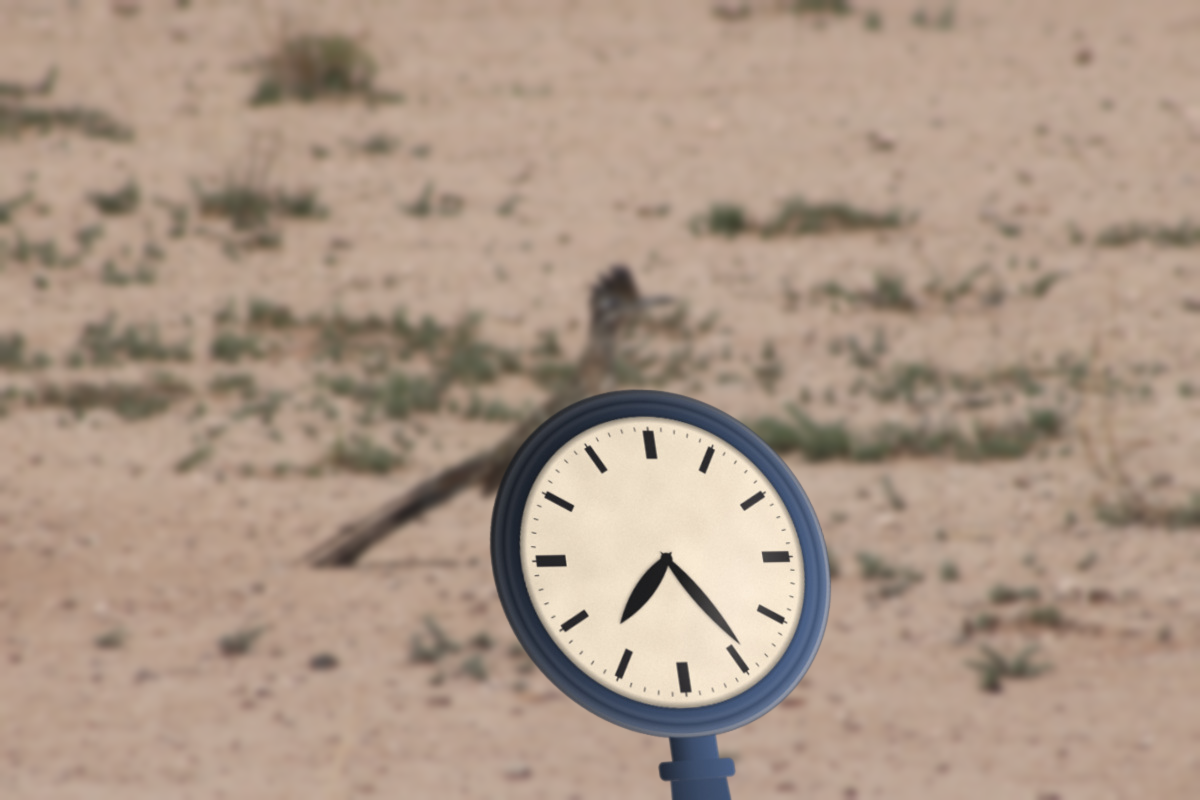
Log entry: 7:24
